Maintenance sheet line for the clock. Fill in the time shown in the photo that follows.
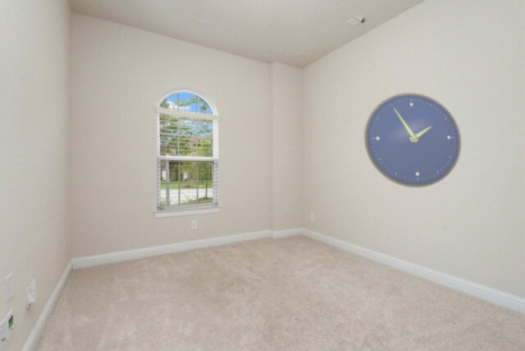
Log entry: 1:55
